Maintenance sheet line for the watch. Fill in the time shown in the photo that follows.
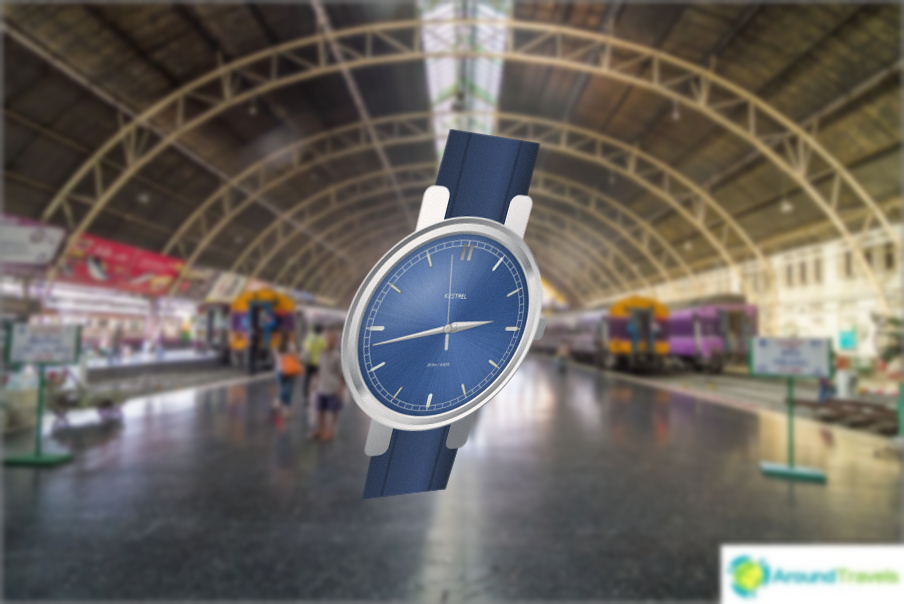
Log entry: 2:42:58
